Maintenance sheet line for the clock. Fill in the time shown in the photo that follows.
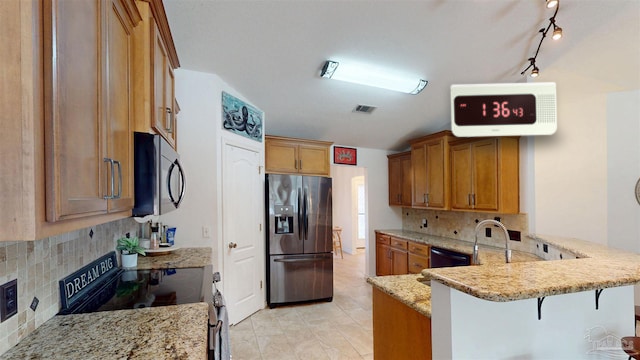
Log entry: 1:36
